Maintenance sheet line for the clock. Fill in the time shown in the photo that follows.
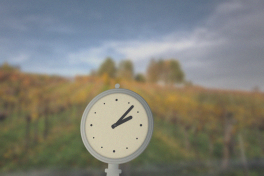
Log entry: 2:07
